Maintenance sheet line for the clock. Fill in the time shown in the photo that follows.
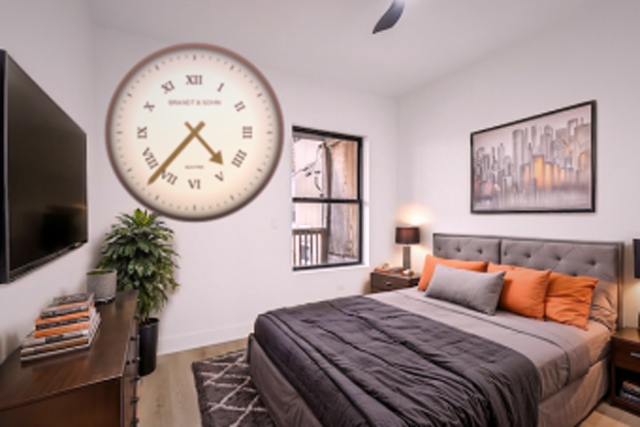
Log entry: 4:37
